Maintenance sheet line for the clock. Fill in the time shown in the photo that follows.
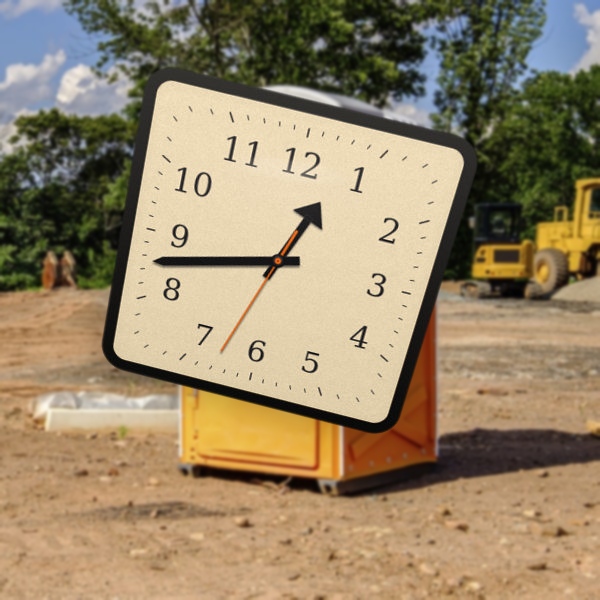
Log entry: 12:42:33
